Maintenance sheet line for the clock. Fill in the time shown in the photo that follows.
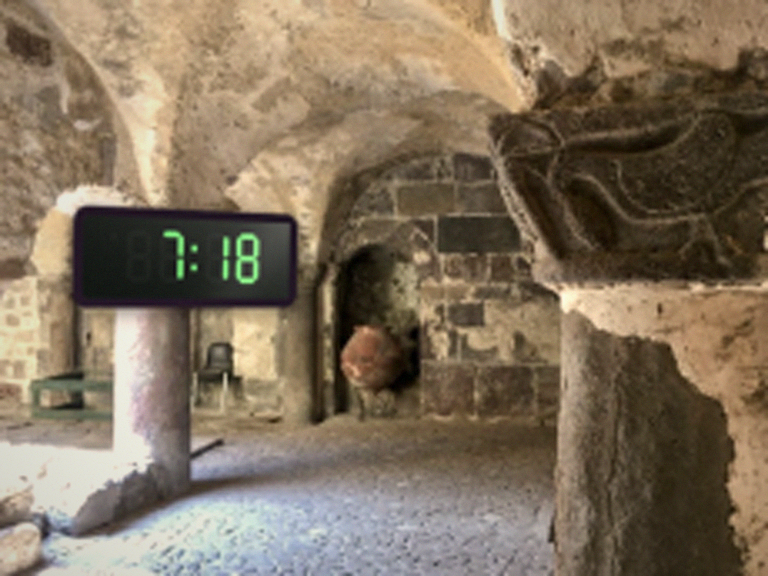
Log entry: 7:18
